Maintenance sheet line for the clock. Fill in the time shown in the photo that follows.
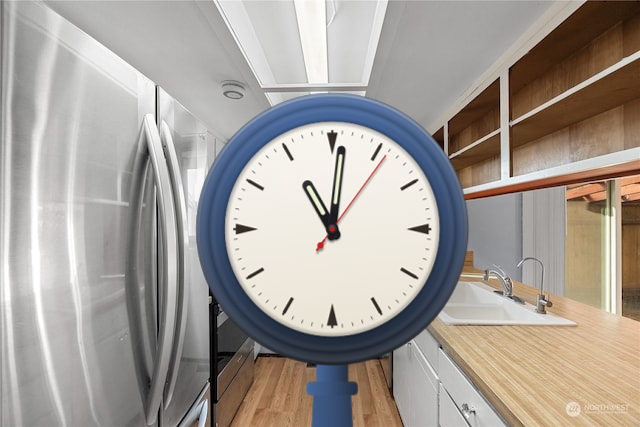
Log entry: 11:01:06
